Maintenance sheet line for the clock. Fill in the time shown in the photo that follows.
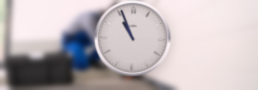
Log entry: 10:56
